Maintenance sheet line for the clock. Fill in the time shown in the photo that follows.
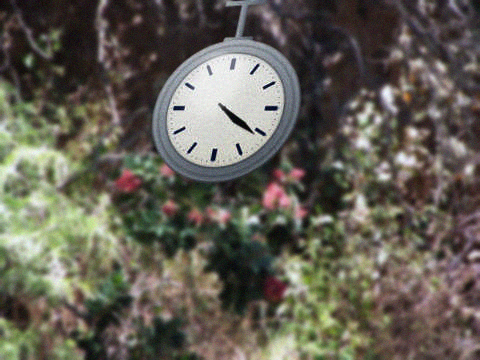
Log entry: 4:21
